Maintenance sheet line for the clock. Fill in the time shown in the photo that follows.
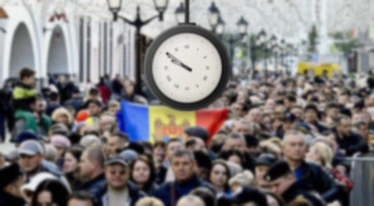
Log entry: 9:51
